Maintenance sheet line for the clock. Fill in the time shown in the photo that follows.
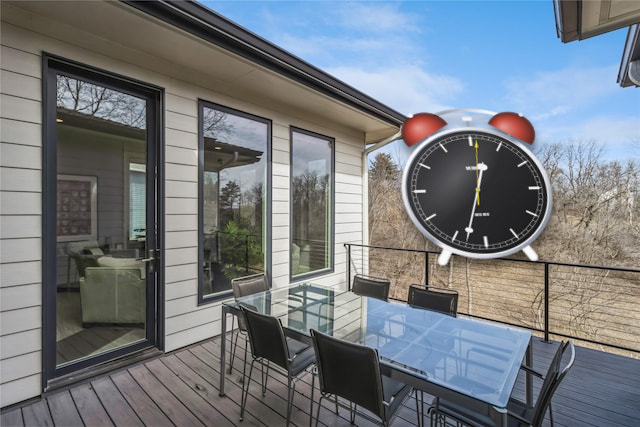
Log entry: 12:33:01
